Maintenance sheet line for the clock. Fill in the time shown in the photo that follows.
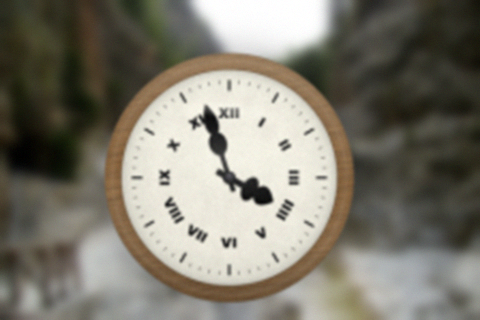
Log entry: 3:57
